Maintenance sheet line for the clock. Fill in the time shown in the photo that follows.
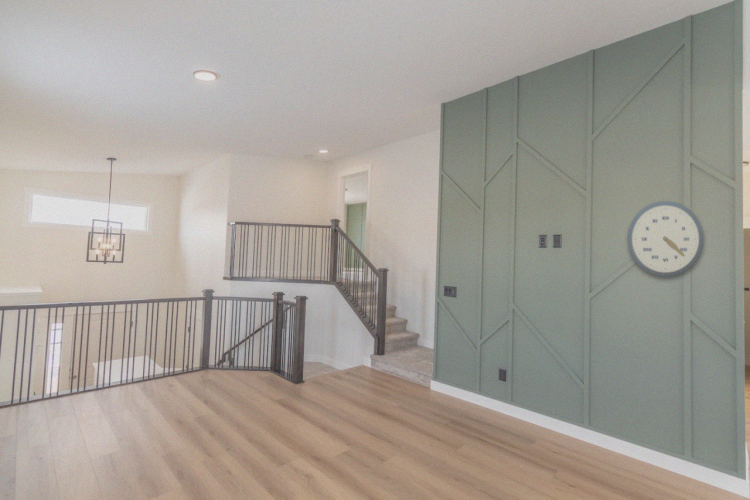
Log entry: 4:22
